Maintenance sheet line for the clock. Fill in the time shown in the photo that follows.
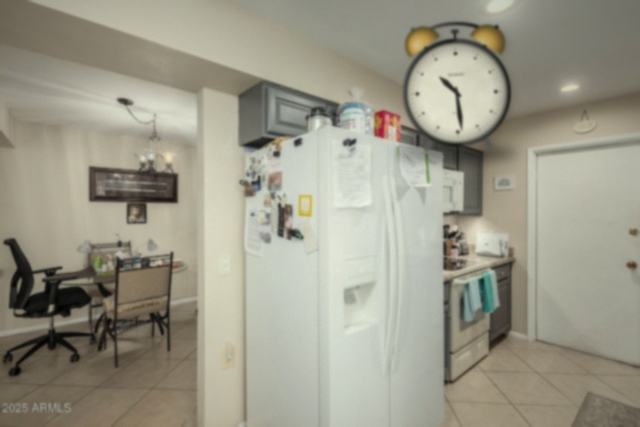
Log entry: 10:29
